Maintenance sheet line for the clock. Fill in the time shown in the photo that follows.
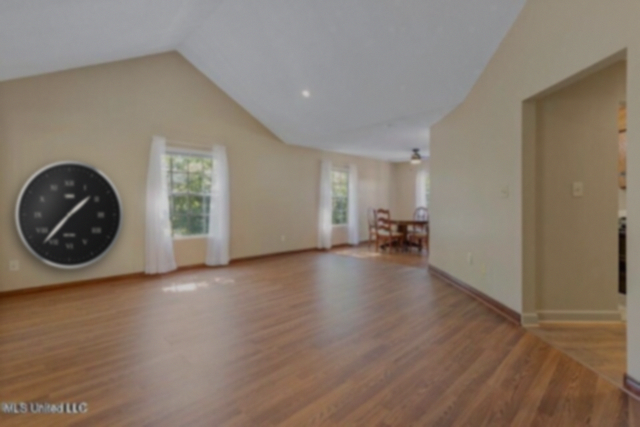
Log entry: 1:37
